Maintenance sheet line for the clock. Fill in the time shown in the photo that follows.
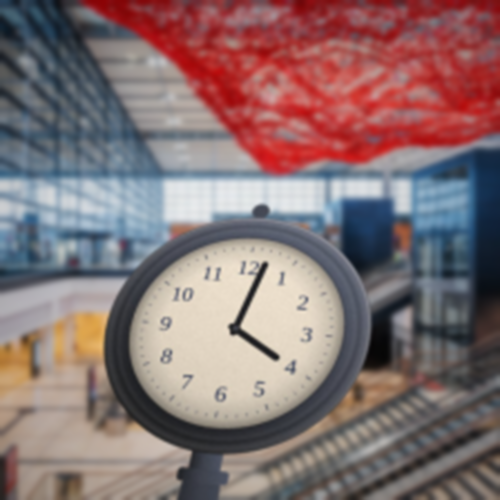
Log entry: 4:02
